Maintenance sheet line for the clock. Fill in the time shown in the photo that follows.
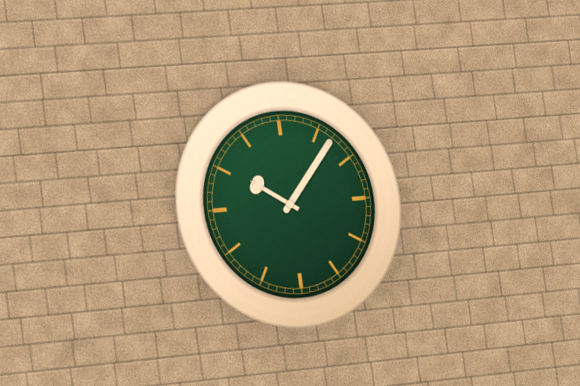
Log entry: 10:07
